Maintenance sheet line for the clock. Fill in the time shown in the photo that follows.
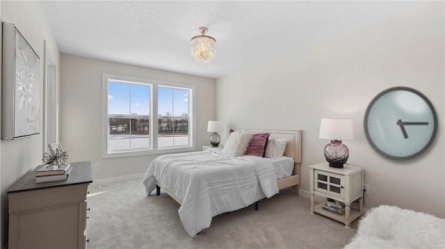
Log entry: 5:15
